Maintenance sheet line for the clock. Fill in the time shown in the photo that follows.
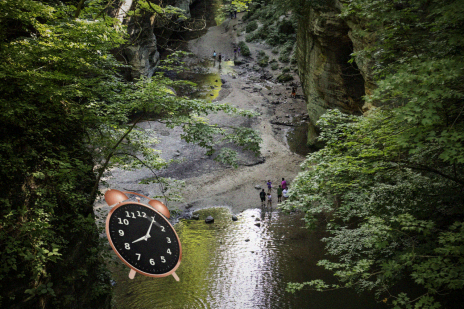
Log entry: 8:05
